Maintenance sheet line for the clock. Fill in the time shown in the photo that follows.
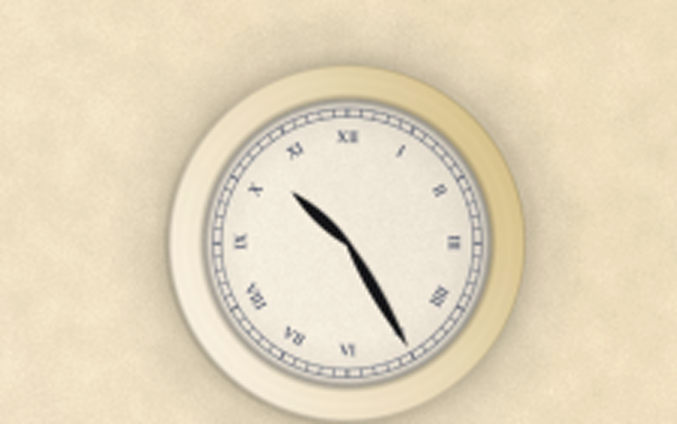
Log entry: 10:25
